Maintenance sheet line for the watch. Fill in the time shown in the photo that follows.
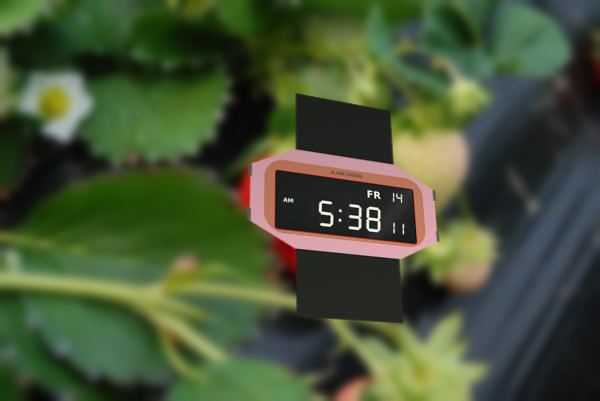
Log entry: 5:38:11
